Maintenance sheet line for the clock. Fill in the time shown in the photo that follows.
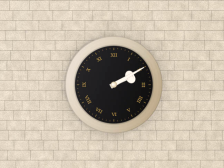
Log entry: 2:10
